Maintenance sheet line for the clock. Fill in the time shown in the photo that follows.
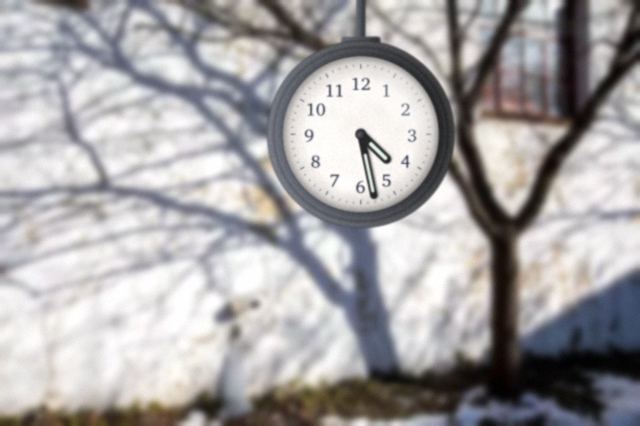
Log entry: 4:28
